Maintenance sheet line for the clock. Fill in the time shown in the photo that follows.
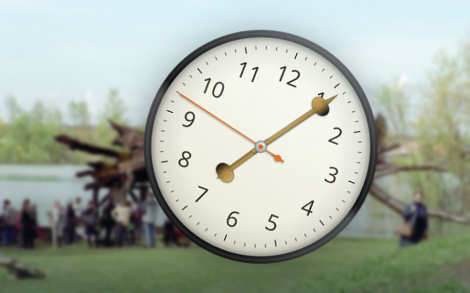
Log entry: 7:05:47
